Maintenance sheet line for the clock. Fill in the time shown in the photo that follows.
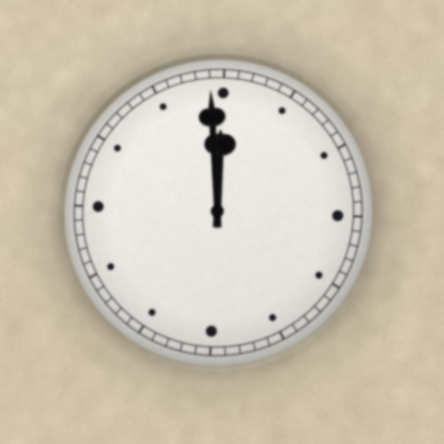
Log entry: 11:59
